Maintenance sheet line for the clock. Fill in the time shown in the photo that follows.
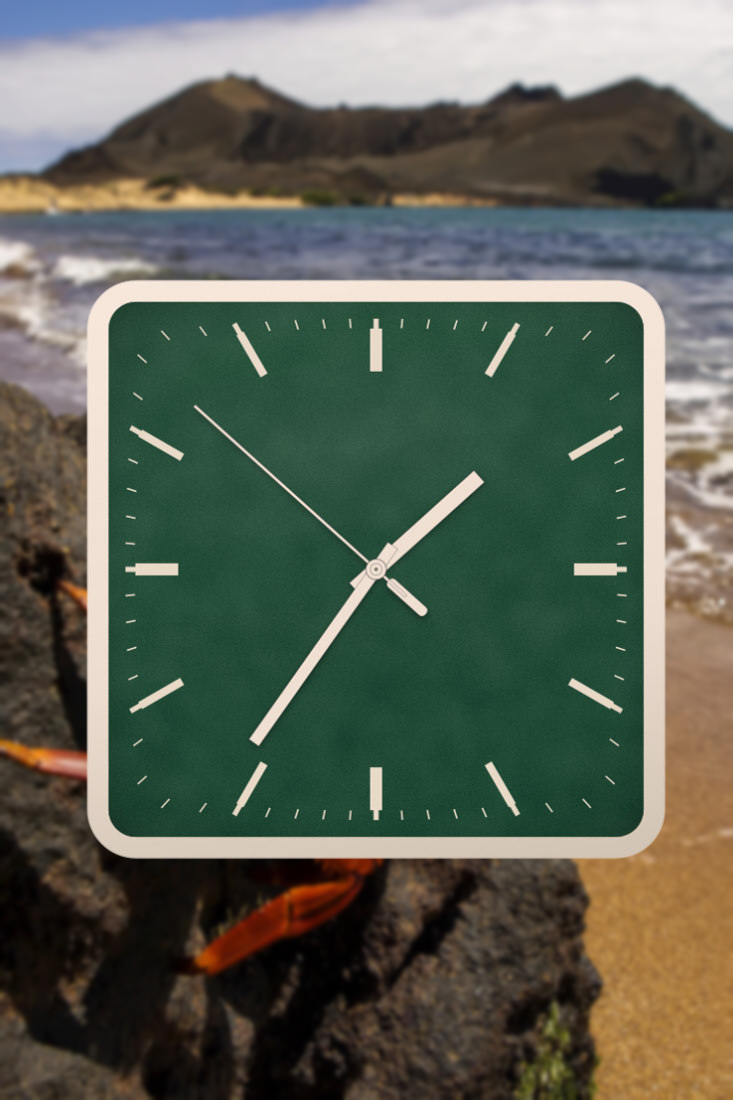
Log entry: 1:35:52
